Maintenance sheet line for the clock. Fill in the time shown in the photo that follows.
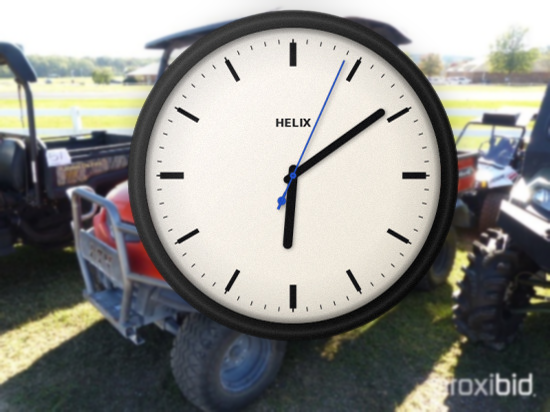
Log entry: 6:09:04
